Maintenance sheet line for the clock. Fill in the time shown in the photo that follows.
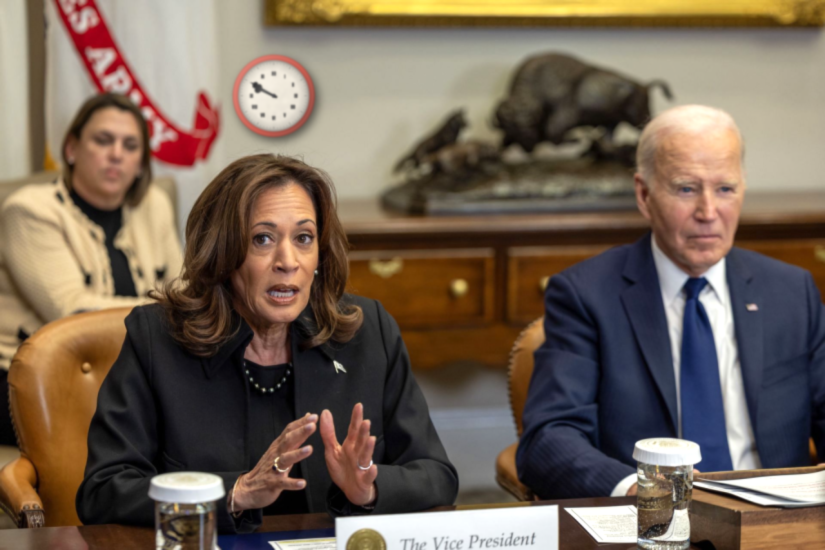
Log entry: 9:50
